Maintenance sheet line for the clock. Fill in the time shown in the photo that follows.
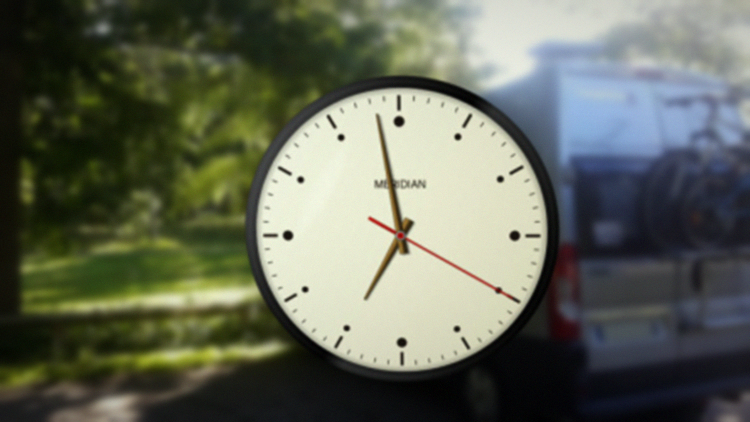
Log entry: 6:58:20
